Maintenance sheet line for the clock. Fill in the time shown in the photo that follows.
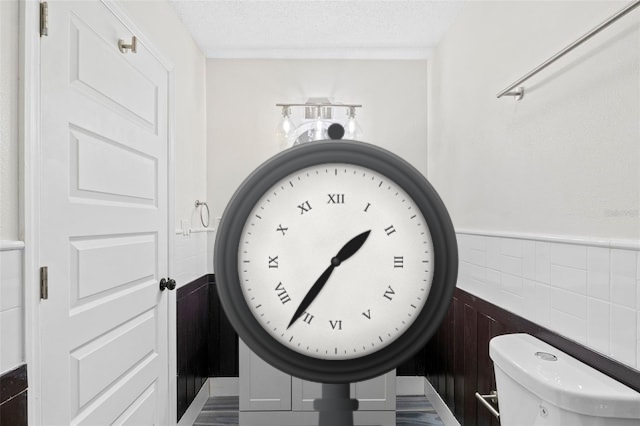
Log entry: 1:36
